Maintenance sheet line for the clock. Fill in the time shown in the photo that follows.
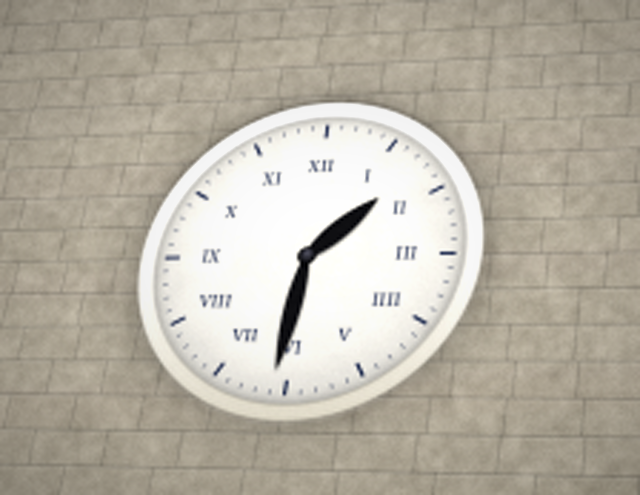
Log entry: 1:31
